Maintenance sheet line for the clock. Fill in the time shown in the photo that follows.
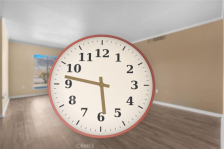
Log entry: 5:47
